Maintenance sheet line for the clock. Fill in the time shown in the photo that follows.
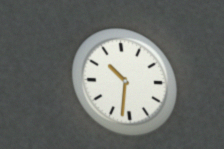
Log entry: 10:32
